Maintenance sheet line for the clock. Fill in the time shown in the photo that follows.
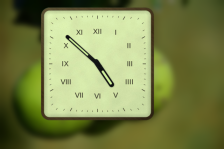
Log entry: 4:52
